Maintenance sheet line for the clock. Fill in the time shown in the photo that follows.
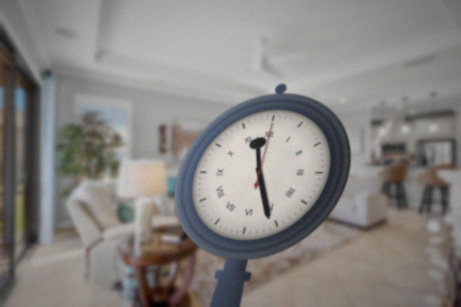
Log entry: 11:26:00
